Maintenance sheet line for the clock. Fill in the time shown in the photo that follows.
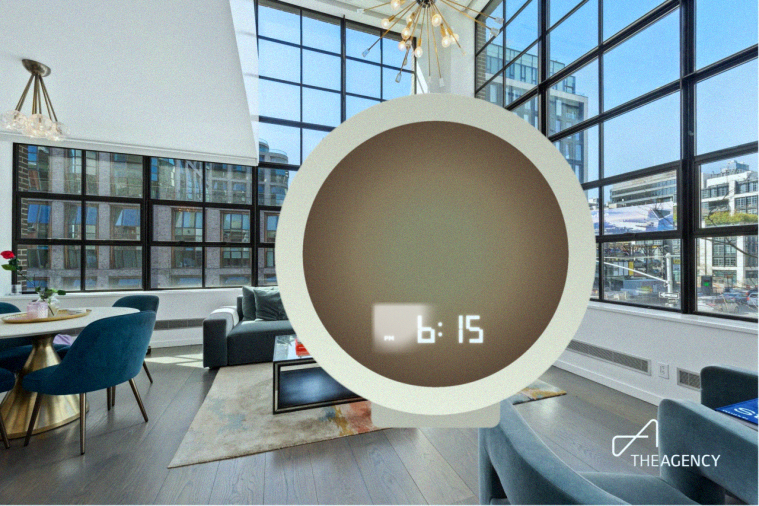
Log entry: 6:15
